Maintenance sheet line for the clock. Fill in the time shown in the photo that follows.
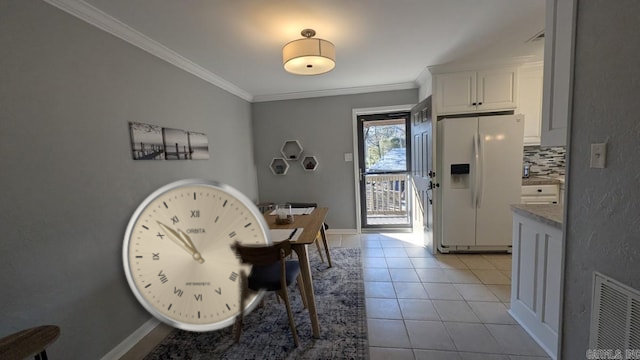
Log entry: 10:52
